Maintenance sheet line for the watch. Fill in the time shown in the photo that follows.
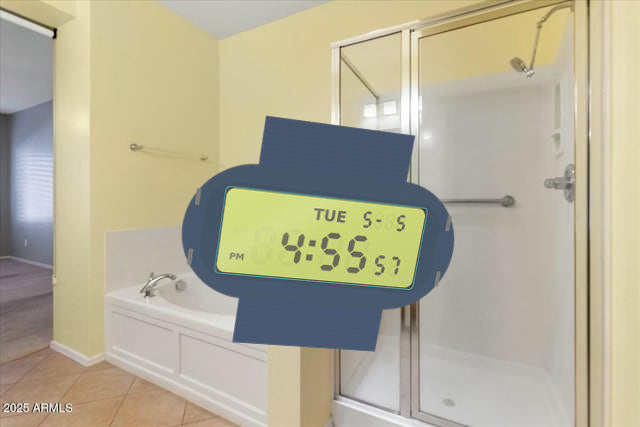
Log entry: 4:55:57
